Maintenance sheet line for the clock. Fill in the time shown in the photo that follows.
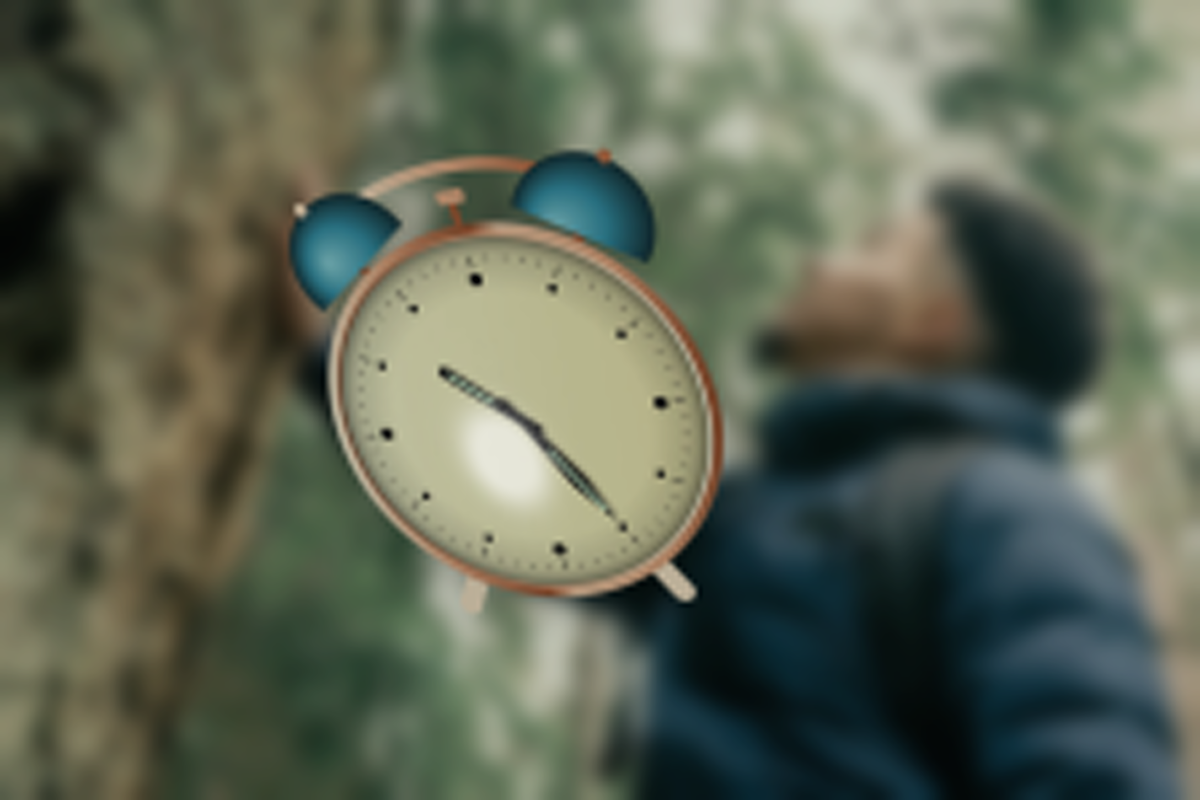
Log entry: 10:25
